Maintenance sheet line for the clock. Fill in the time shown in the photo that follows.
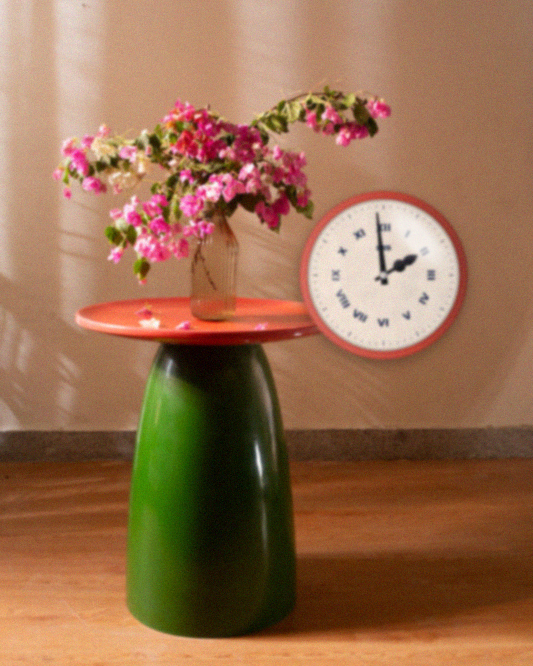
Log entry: 1:59
